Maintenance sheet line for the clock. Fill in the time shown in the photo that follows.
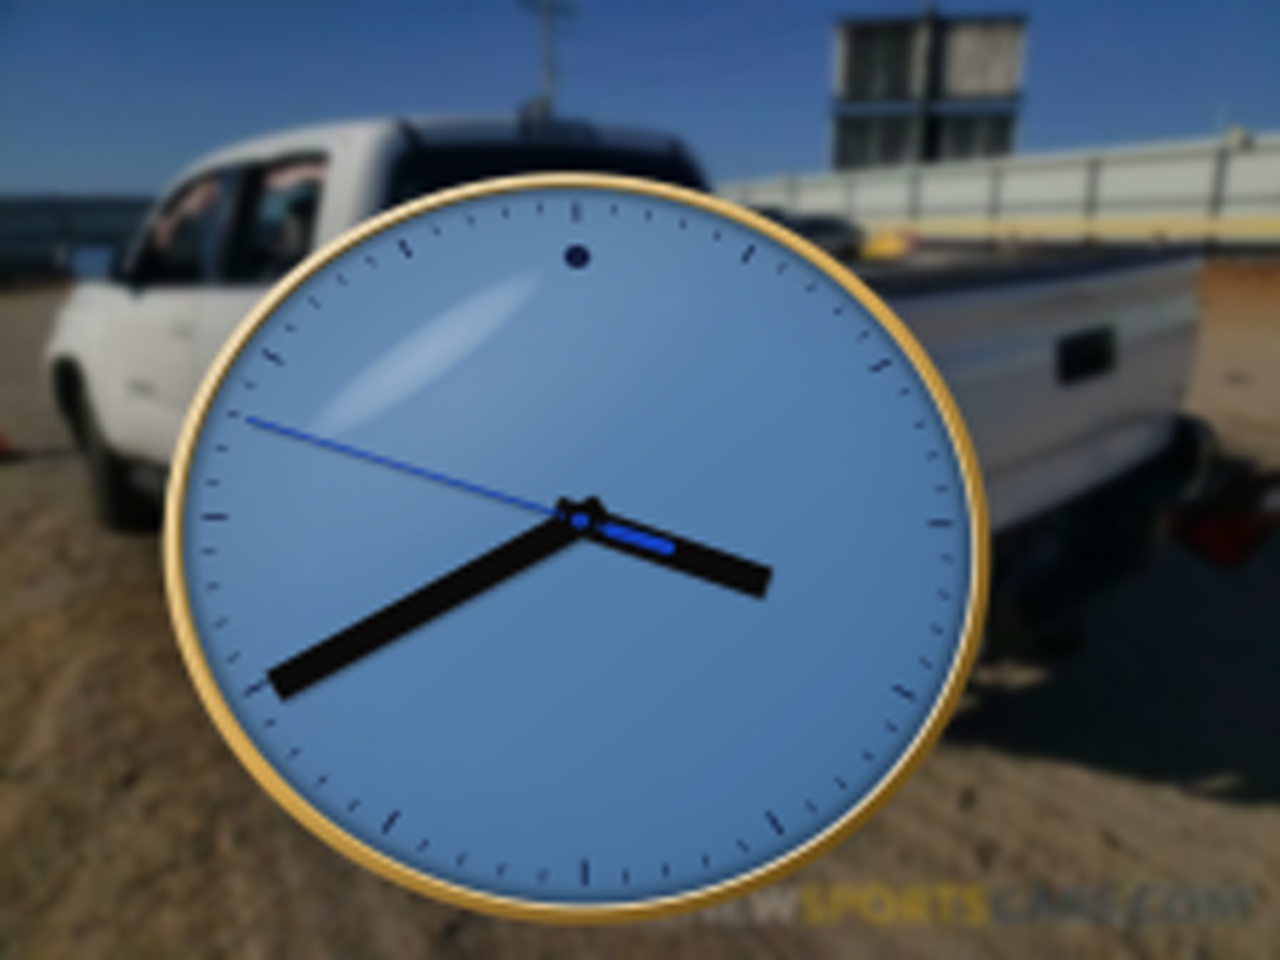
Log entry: 3:39:48
